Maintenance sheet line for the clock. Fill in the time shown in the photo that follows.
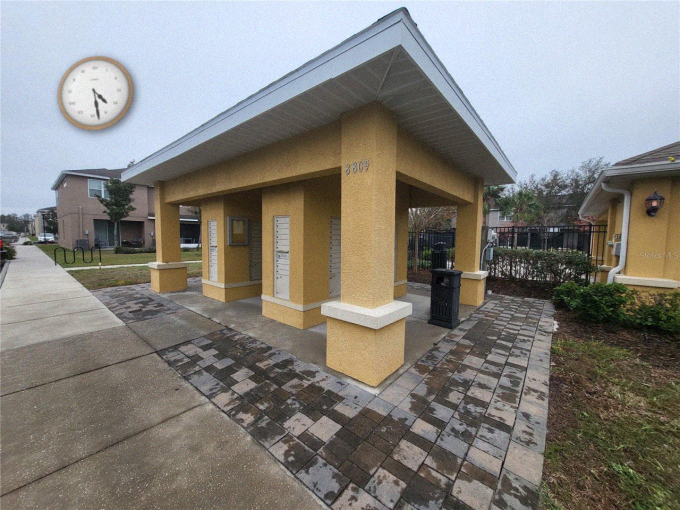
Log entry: 4:28
